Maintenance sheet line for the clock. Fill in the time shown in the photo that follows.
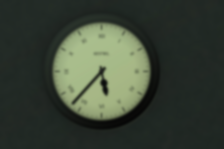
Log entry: 5:37
